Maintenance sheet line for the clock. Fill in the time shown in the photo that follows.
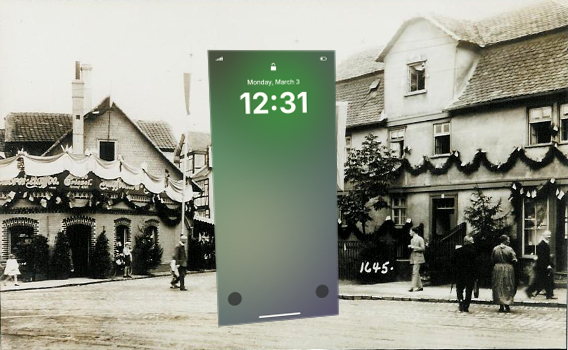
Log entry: 12:31
